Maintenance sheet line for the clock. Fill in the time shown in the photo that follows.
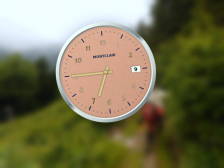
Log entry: 6:45
